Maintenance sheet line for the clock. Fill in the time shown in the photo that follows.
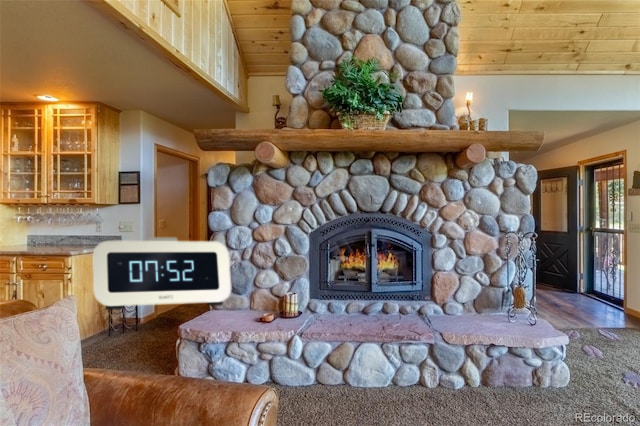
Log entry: 7:52
